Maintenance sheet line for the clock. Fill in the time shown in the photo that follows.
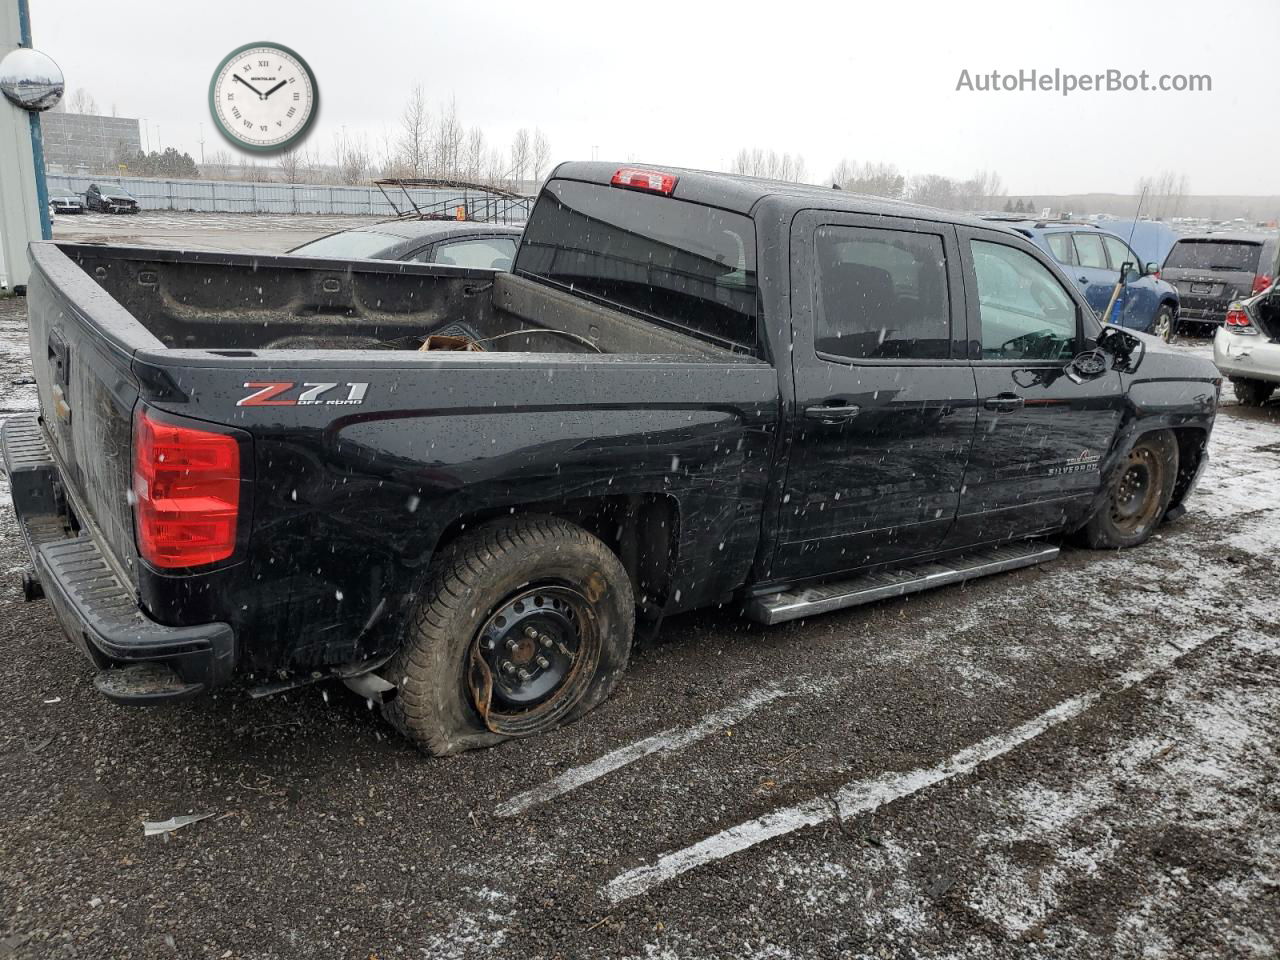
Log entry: 1:51
